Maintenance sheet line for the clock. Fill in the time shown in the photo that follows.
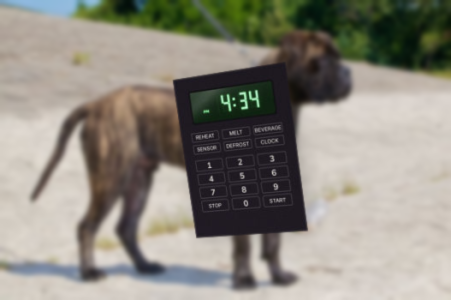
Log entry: 4:34
